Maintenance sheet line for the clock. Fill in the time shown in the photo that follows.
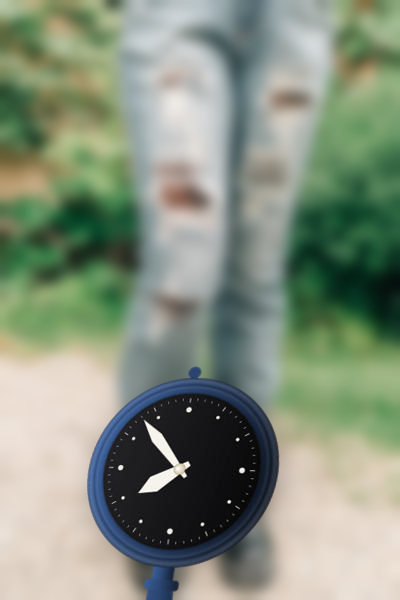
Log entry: 7:53
